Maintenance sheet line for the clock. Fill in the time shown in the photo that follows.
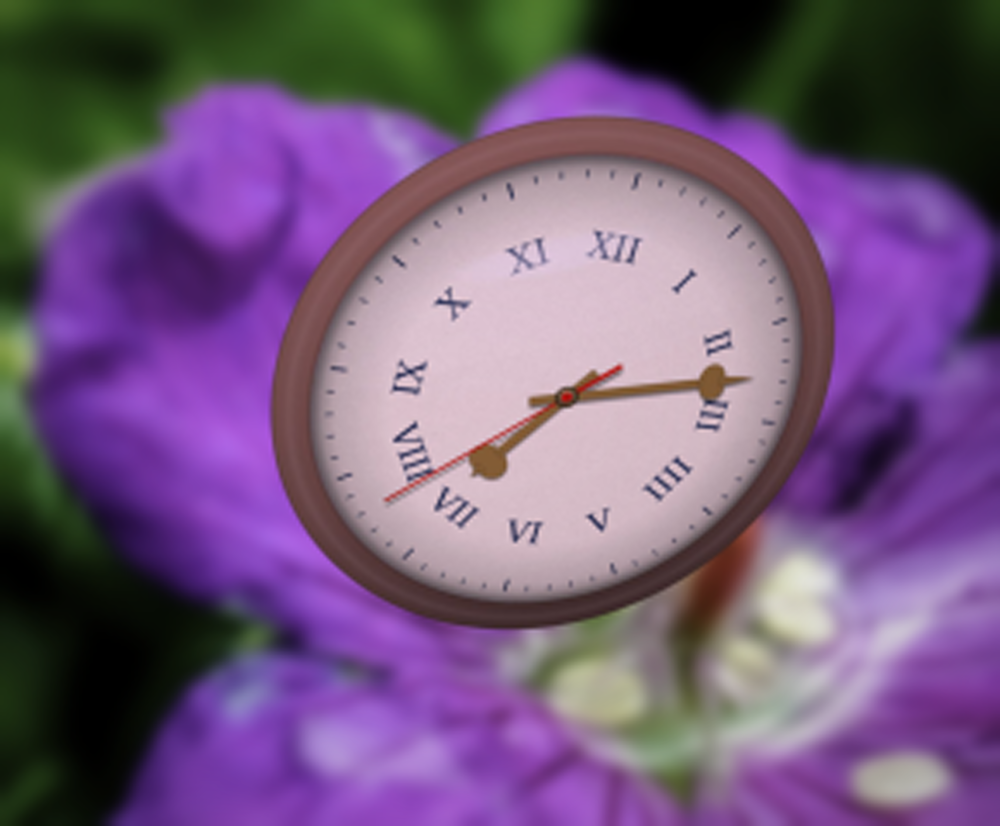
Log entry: 7:12:38
